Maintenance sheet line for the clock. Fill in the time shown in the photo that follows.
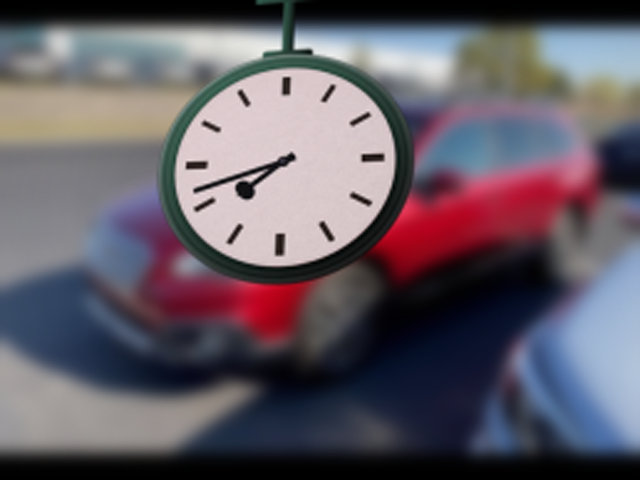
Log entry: 7:42
